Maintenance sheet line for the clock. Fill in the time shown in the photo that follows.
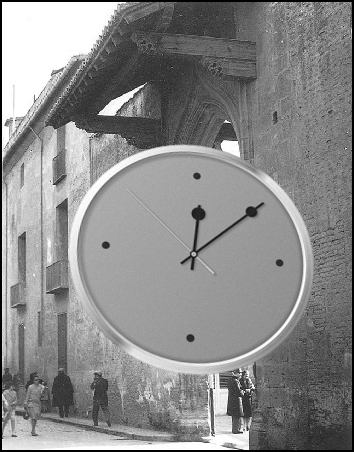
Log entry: 12:07:52
